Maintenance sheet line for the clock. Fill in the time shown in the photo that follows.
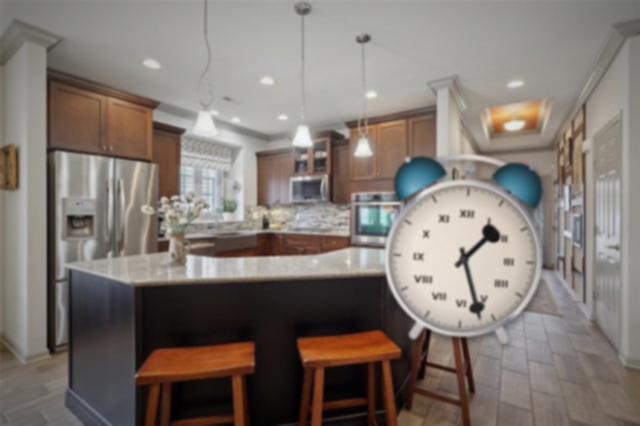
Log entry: 1:27
